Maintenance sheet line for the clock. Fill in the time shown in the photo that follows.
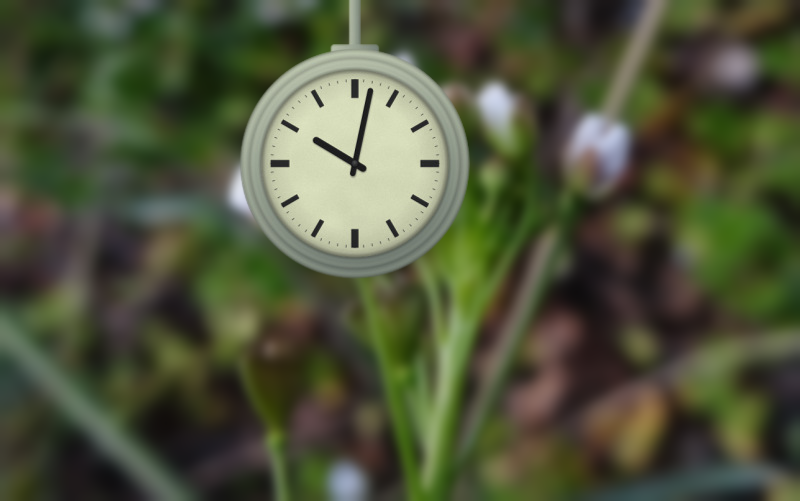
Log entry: 10:02
